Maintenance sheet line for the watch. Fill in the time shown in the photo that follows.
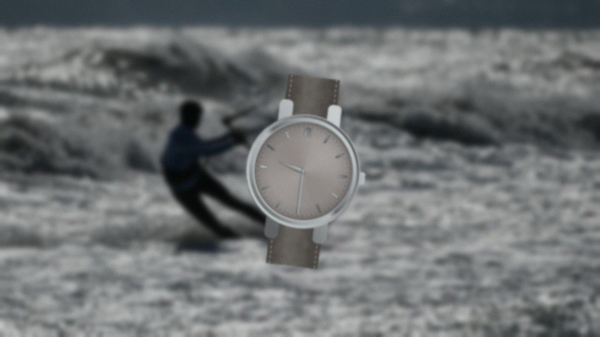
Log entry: 9:30
